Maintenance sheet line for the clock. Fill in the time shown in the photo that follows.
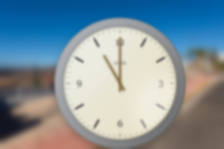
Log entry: 11:00
